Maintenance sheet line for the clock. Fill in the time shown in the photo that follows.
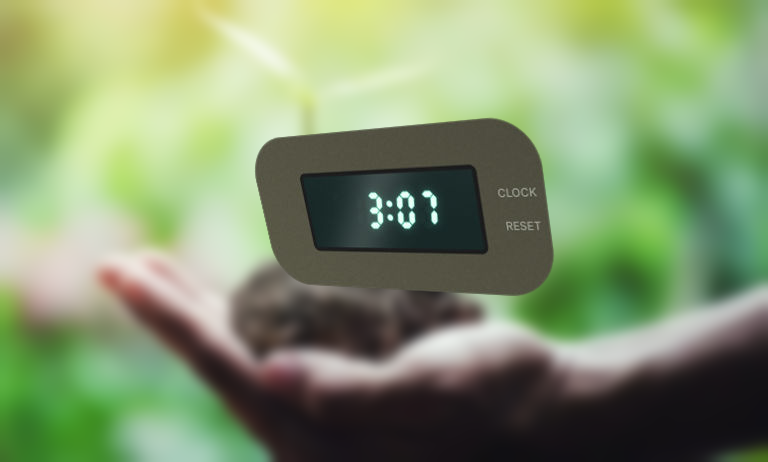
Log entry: 3:07
